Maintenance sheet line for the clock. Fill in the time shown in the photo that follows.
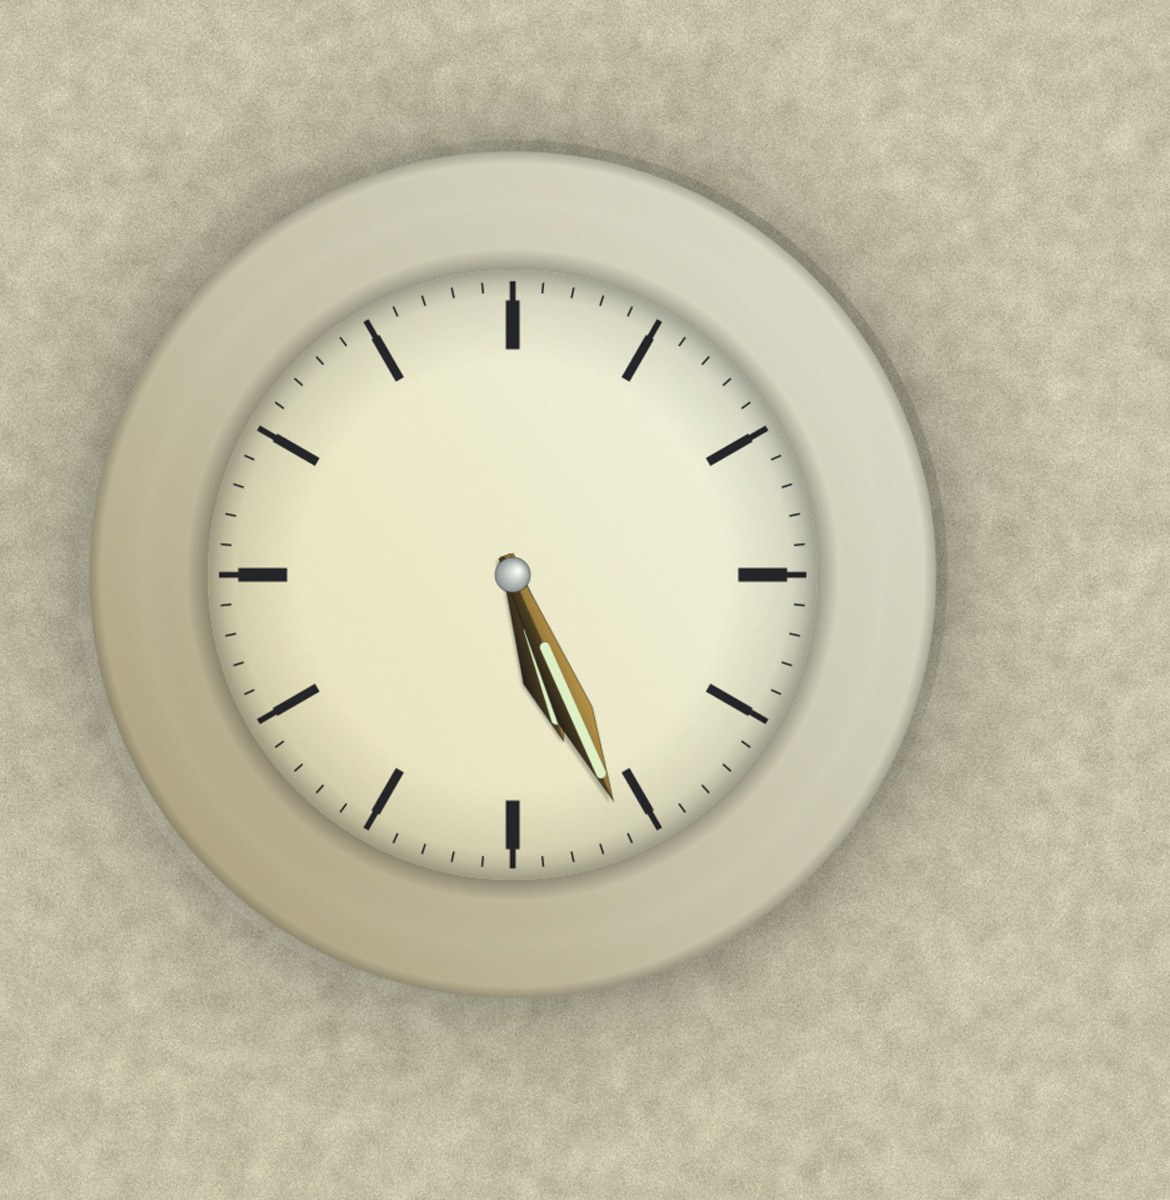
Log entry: 5:26
